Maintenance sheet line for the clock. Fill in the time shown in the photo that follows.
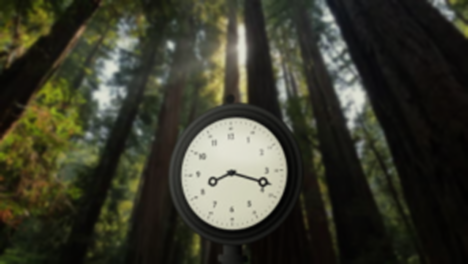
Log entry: 8:18
